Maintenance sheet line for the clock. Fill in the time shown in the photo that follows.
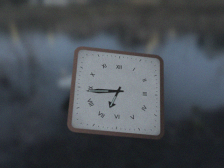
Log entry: 6:44
